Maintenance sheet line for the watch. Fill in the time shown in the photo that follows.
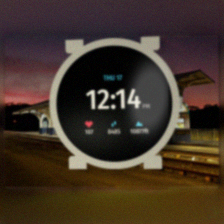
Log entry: 12:14
